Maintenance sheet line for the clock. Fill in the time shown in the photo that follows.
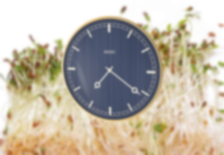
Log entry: 7:21
